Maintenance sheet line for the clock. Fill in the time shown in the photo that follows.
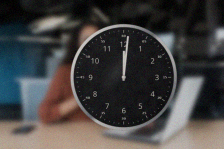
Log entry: 12:01
